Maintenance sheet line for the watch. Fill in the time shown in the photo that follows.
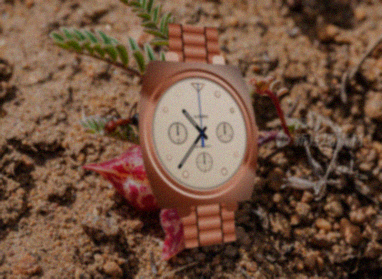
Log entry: 10:37
